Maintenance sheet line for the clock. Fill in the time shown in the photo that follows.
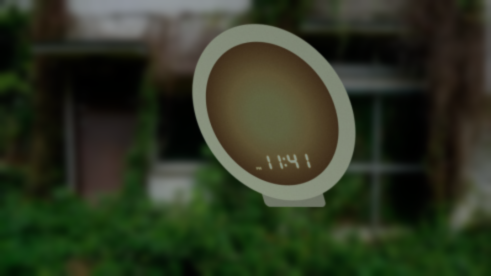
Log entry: 11:41
